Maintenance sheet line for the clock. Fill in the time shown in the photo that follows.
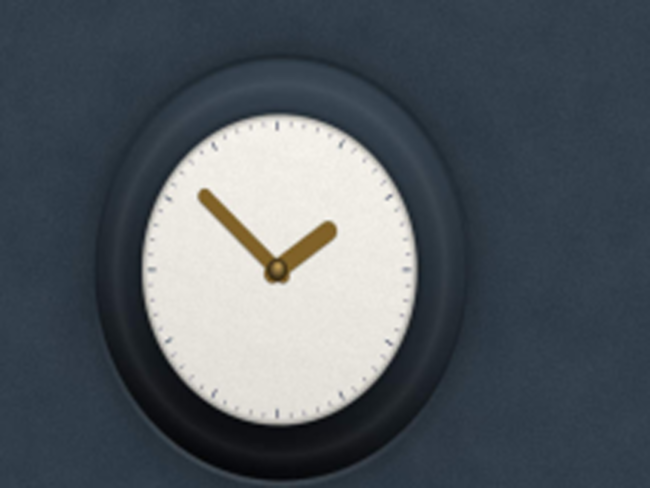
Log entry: 1:52
